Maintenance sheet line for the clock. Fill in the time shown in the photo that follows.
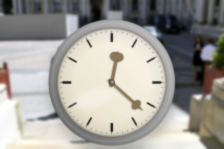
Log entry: 12:22
